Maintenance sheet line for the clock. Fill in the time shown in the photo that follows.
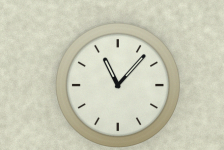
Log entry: 11:07
